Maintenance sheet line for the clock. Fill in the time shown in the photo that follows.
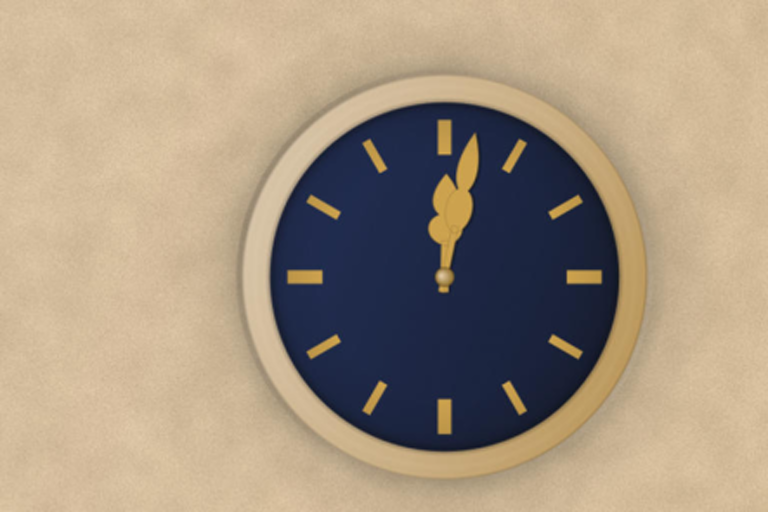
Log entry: 12:02
